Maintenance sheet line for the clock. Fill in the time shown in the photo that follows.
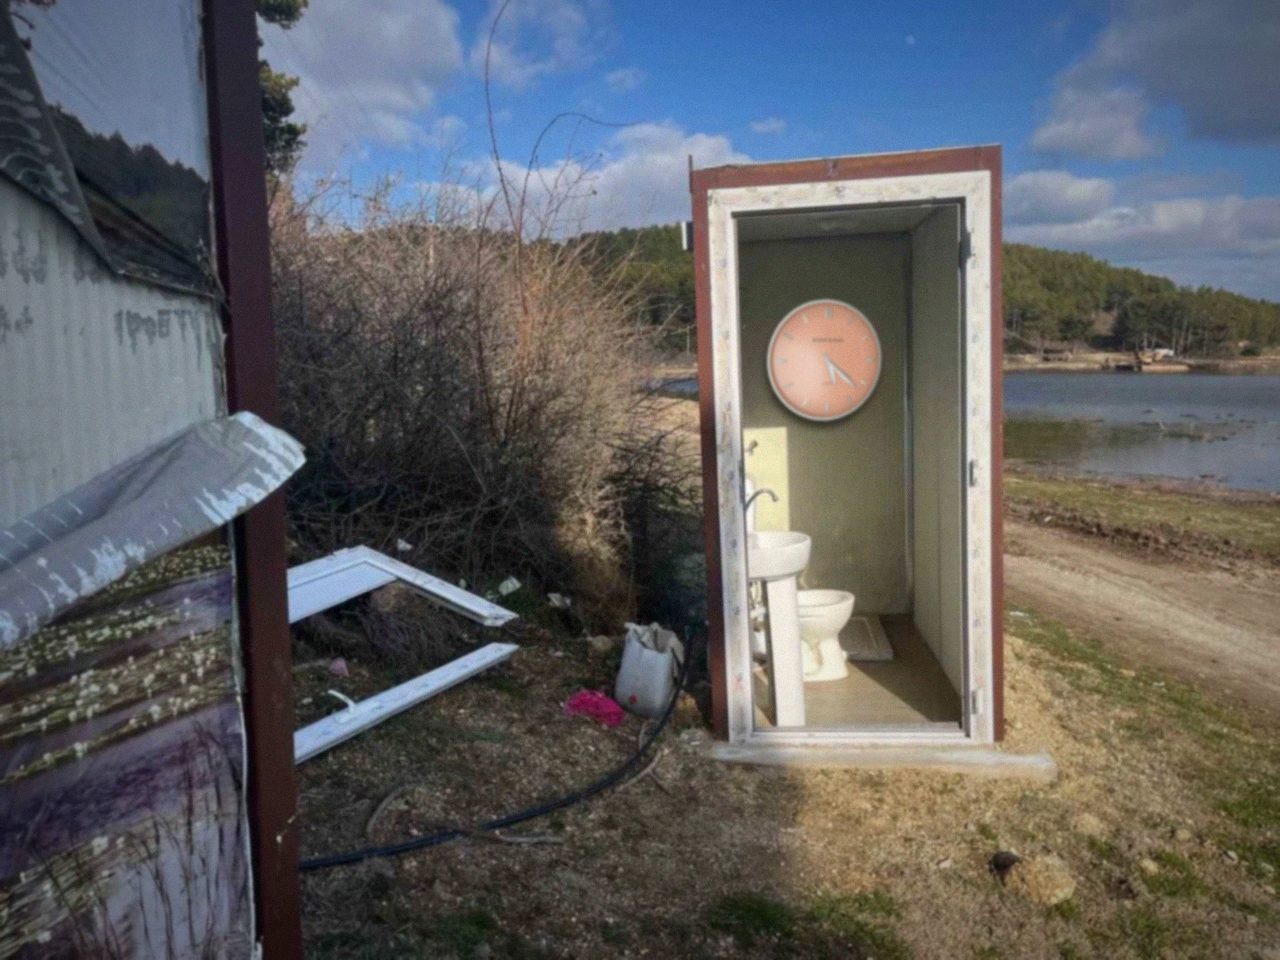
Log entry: 5:22
